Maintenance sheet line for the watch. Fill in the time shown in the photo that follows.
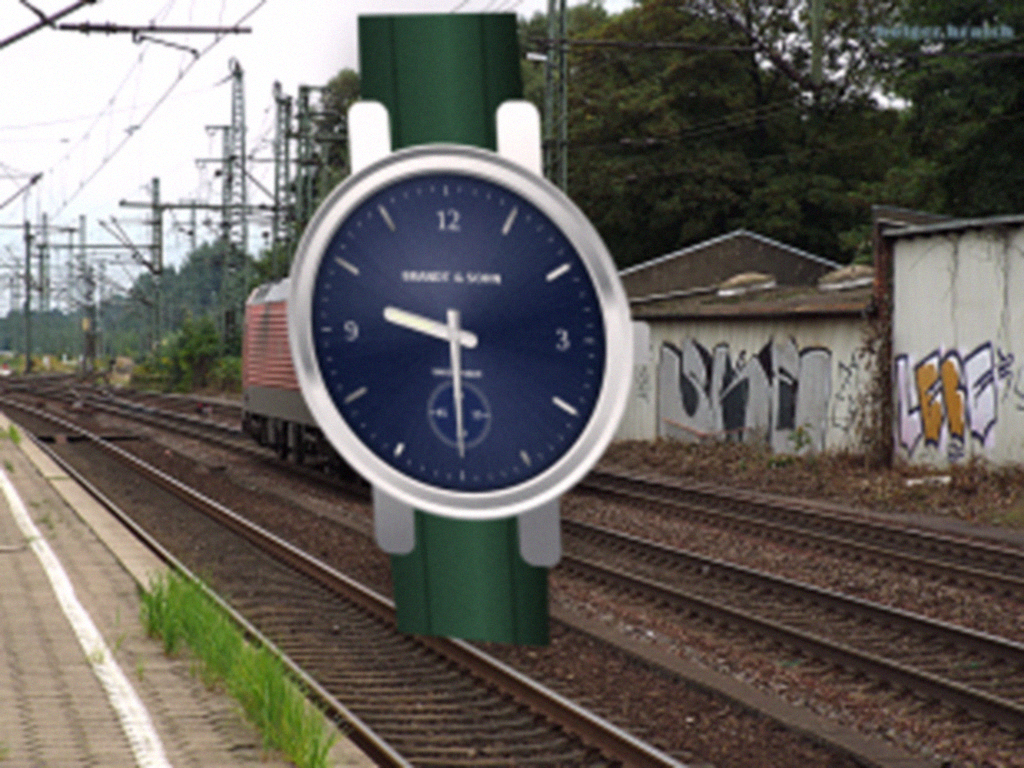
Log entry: 9:30
